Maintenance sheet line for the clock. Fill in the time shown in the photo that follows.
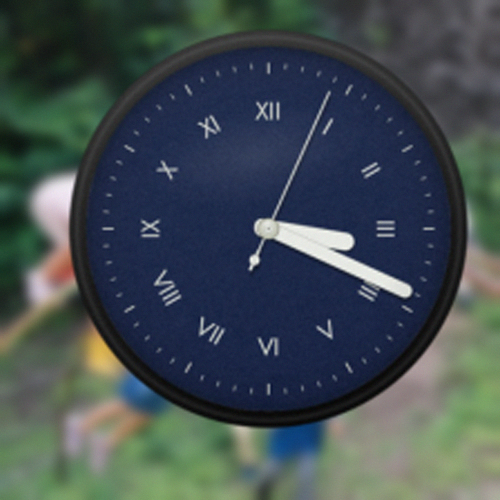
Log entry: 3:19:04
